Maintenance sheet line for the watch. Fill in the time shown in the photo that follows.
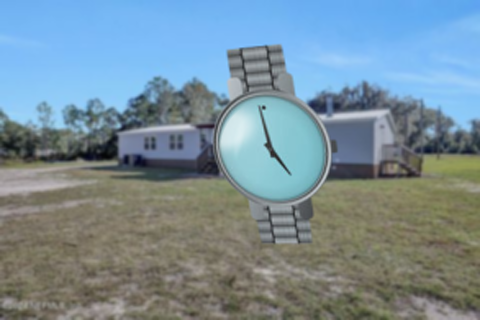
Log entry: 4:59
